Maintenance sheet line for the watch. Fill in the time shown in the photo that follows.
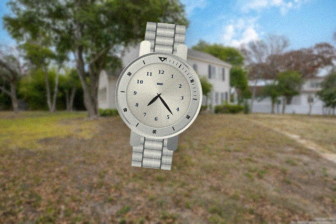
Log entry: 7:23
